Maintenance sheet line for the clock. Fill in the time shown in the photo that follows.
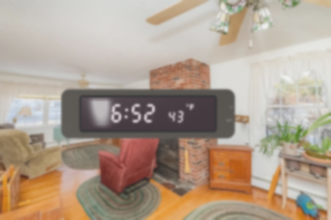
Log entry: 6:52
